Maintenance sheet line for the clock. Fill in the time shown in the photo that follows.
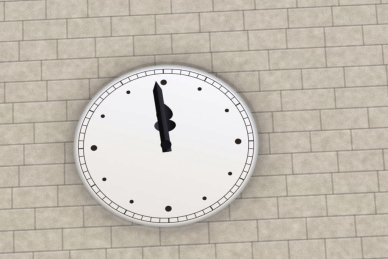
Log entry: 11:59
